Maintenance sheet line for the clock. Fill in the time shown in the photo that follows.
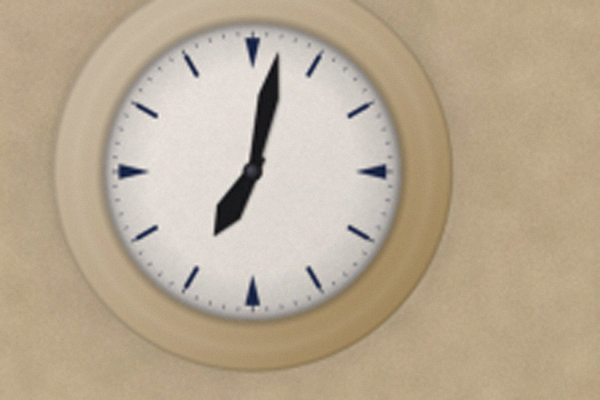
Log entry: 7:02
